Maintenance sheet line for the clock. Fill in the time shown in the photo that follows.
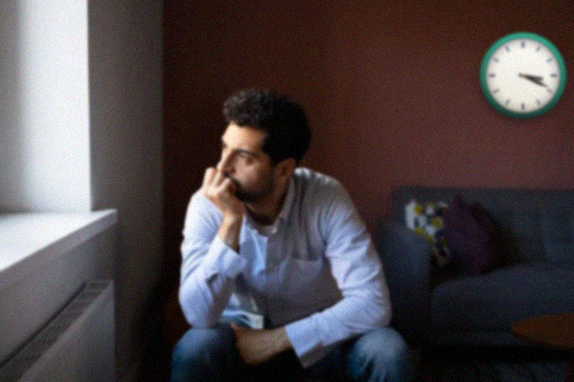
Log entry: 3:19
